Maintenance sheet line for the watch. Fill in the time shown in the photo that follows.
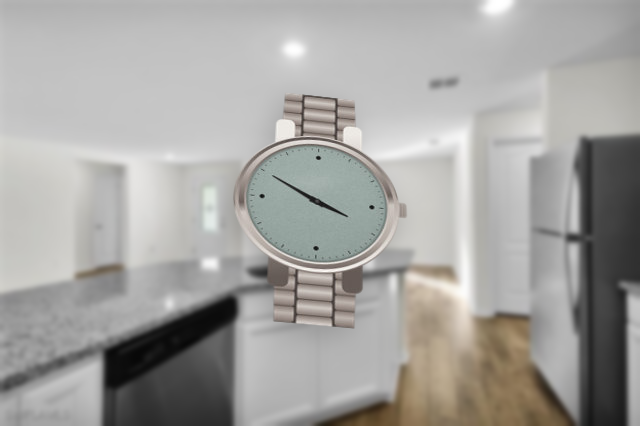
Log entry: 3:50
